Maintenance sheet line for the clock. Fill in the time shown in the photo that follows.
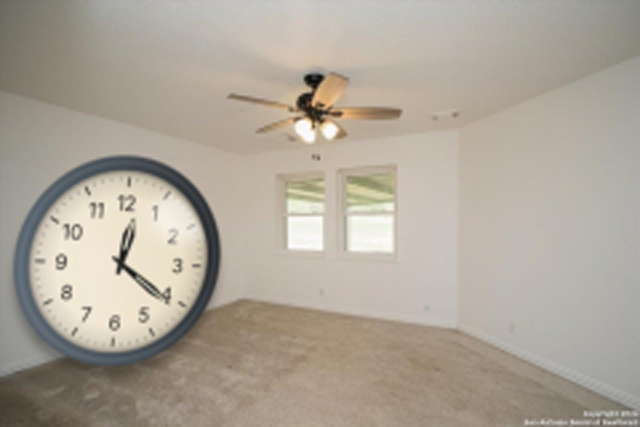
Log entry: 12:21
